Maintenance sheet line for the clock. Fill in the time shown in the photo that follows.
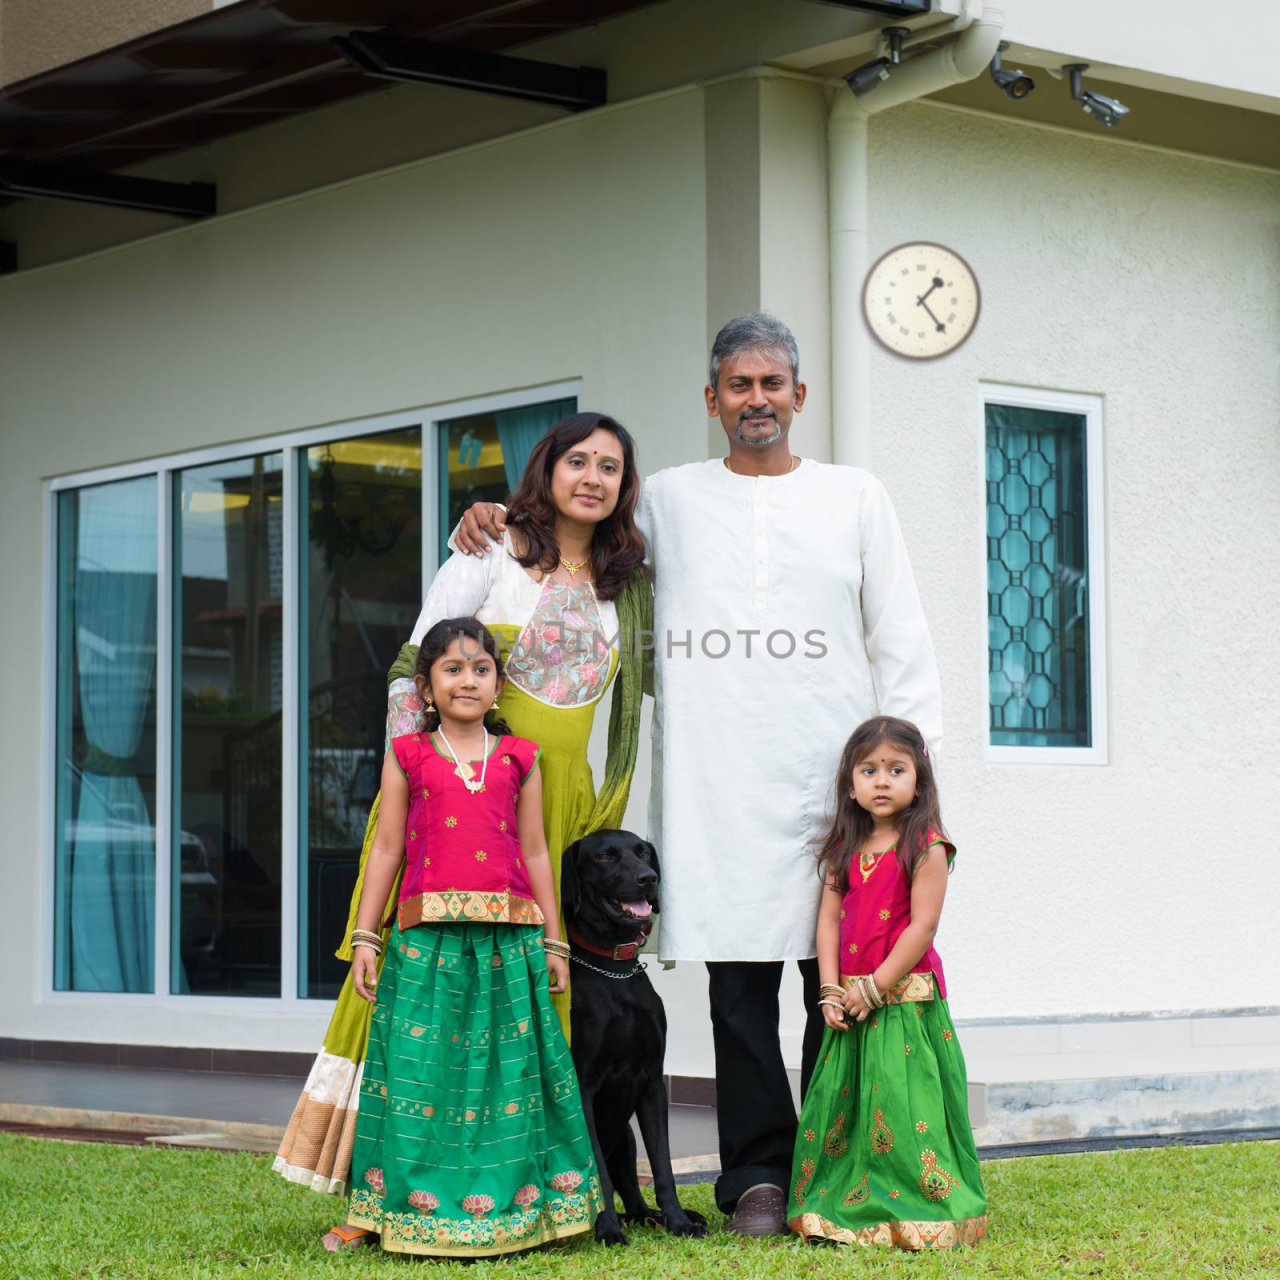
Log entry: 1:24
